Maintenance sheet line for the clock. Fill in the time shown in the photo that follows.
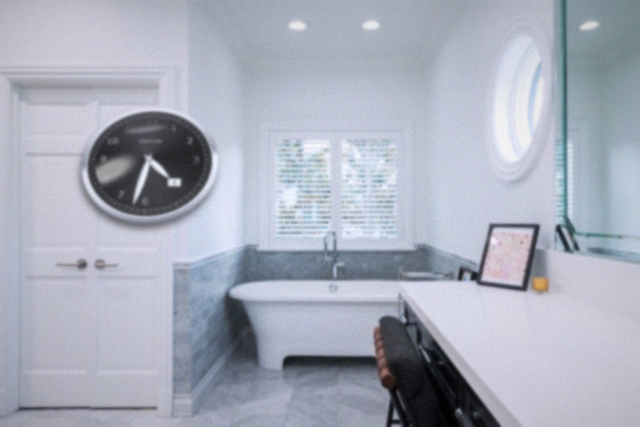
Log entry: 4:32
